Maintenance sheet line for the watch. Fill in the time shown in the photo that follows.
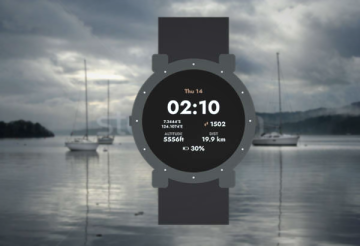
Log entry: 2:10
